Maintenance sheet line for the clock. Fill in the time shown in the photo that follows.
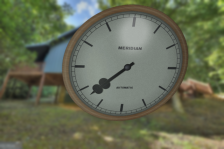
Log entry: 7:38
